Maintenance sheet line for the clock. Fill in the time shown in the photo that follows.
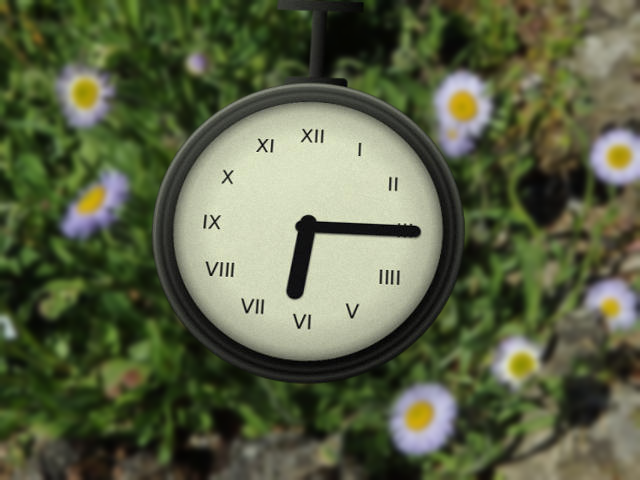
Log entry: 6:15
